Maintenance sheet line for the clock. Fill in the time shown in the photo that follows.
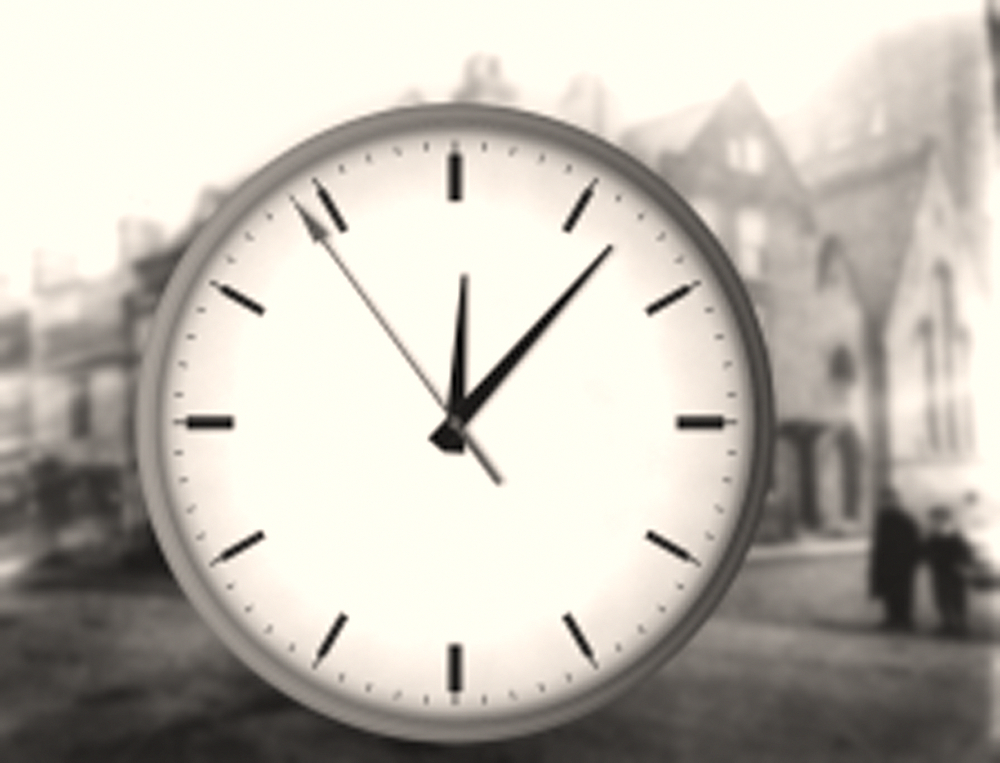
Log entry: 12:06:54
